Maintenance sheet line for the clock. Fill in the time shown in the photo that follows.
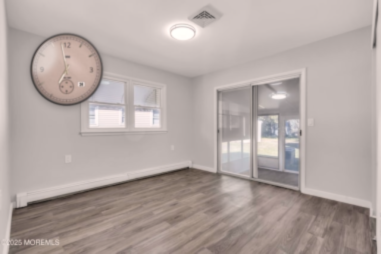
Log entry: 6:58
